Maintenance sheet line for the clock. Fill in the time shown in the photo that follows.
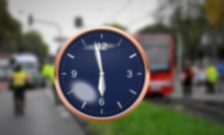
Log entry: 5:58
